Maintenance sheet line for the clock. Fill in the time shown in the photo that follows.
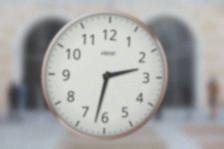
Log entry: 2:32
